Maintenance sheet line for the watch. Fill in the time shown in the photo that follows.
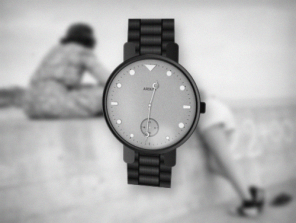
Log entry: 12:31
